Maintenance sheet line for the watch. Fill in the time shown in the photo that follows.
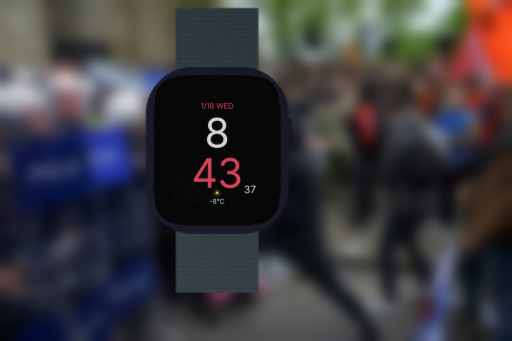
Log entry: 8:43:37
